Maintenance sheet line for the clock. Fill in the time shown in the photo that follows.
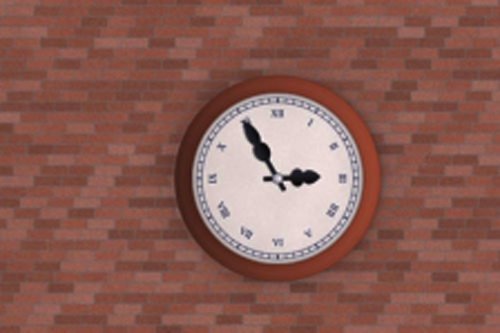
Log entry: 2:55
